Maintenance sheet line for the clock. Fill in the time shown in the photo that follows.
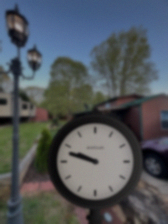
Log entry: 9:48
